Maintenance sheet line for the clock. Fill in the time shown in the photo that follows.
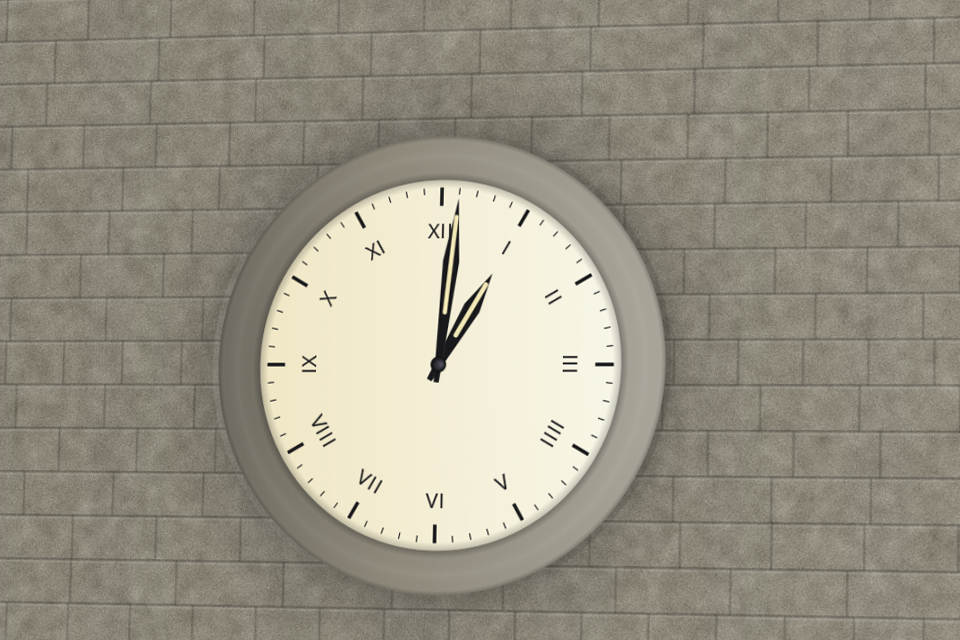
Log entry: 1:01
